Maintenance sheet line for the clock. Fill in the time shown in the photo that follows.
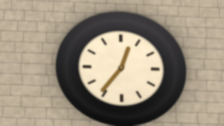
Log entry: 12:36
